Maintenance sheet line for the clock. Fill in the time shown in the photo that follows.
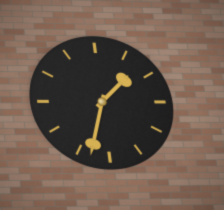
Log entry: 1:33
